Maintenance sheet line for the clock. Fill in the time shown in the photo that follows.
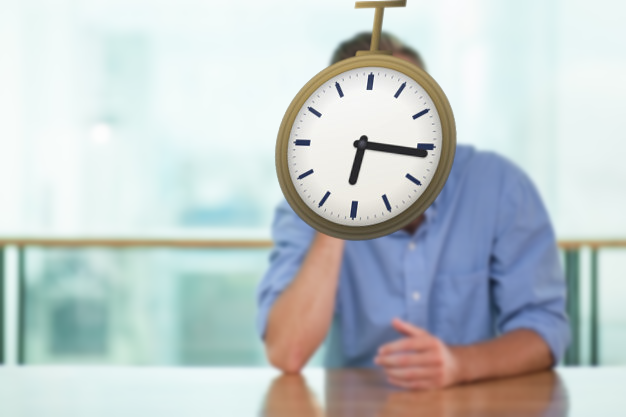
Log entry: 6:16
